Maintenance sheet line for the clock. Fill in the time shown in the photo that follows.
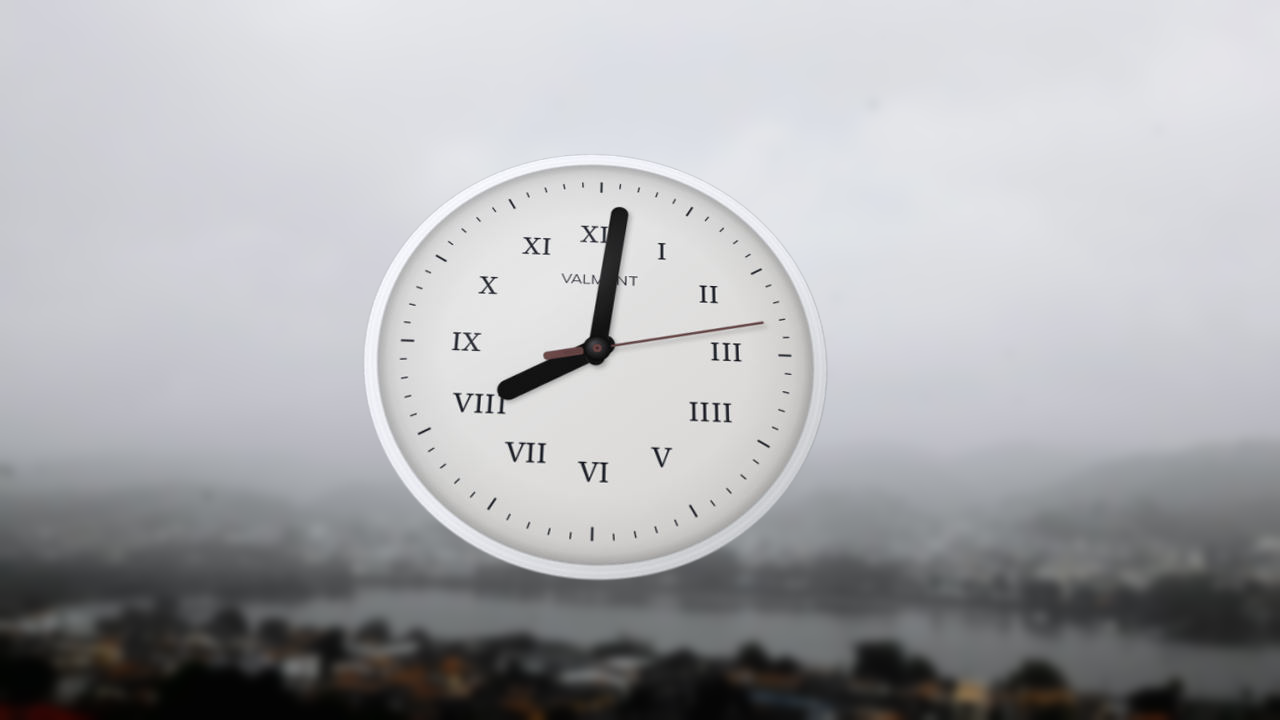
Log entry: 8:01:13
